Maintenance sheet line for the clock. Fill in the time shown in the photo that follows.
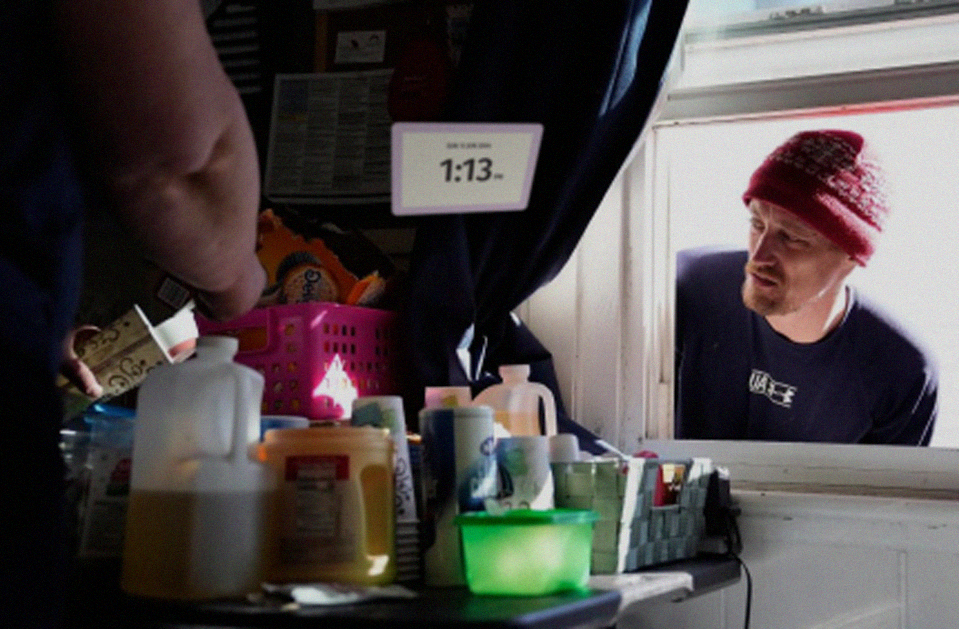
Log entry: 1:13
